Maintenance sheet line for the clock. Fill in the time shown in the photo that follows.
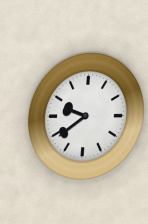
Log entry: 9:39
